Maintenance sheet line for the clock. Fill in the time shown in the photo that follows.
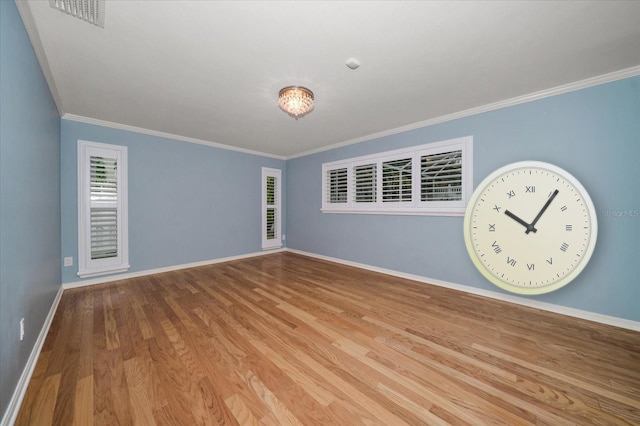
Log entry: 10:06
